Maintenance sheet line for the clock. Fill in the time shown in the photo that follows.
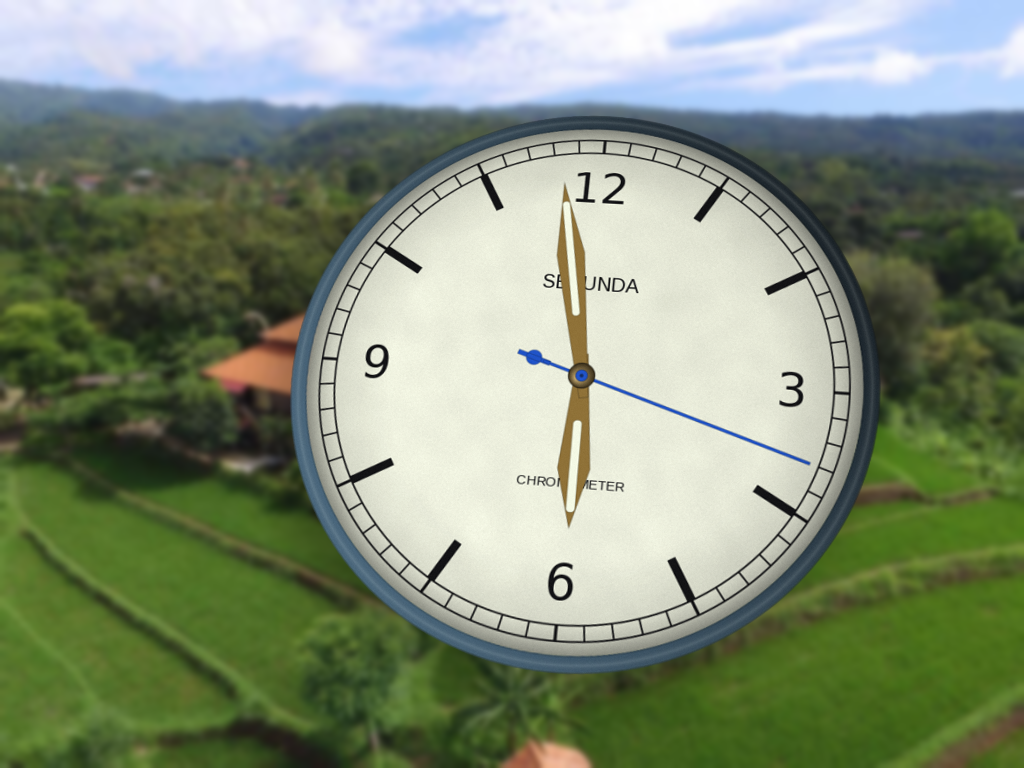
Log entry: 5:58:18
